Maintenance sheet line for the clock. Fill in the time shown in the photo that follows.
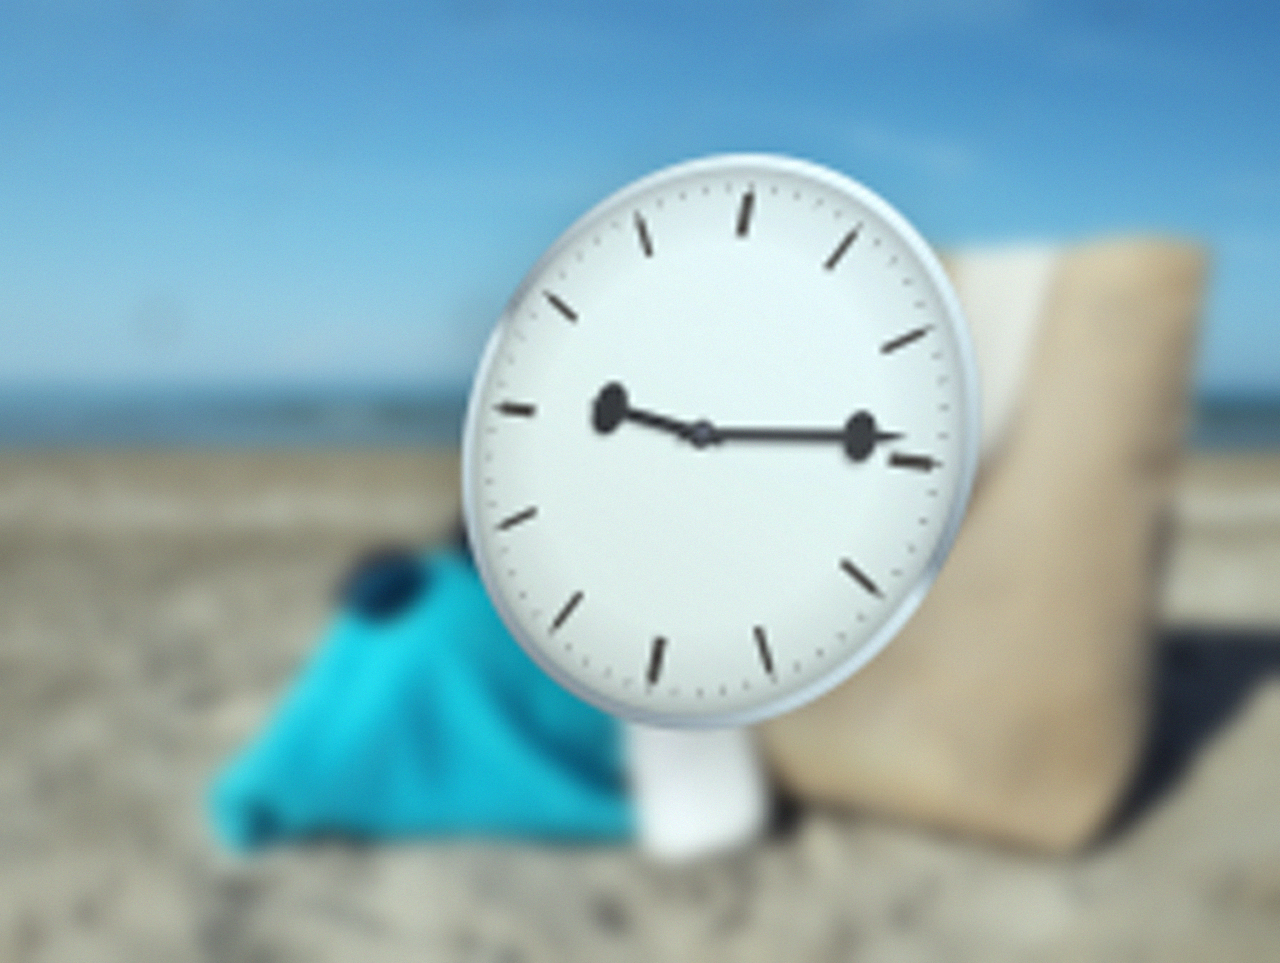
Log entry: 9:14
